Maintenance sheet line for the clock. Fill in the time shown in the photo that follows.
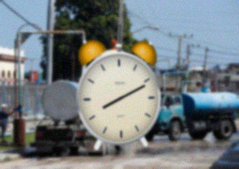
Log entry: 8:11
